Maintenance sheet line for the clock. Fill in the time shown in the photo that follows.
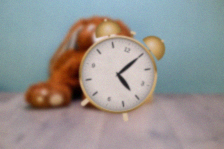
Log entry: 4:05
